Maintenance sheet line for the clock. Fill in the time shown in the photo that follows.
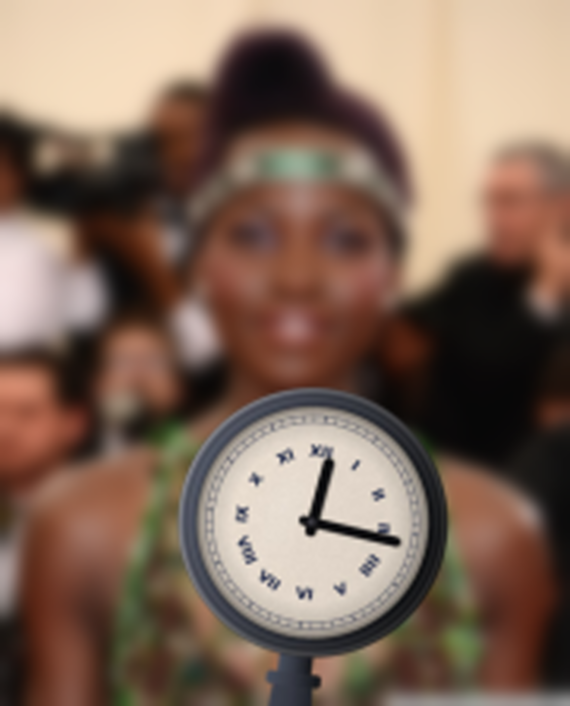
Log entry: 12:16
